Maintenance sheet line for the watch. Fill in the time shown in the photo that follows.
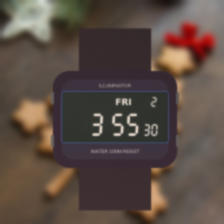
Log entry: 3:55:30
